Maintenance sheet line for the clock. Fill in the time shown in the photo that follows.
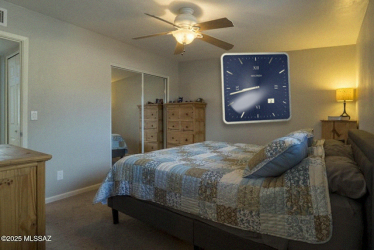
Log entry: 8:43
